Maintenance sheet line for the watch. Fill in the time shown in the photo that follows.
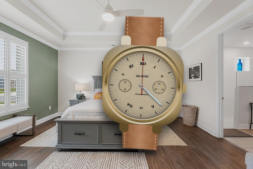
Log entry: 4:22
